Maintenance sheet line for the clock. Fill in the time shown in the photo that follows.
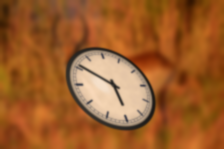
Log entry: 5:51
